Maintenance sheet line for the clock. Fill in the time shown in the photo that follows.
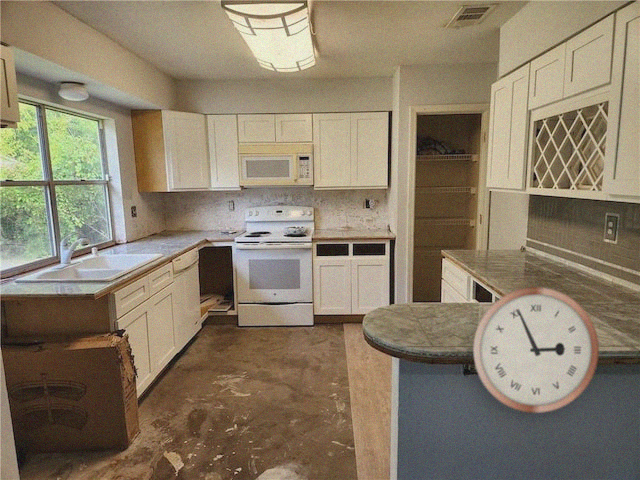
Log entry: 2:56
